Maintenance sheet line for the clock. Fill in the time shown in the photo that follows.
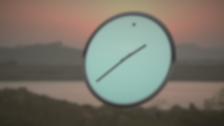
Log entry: 1:37
